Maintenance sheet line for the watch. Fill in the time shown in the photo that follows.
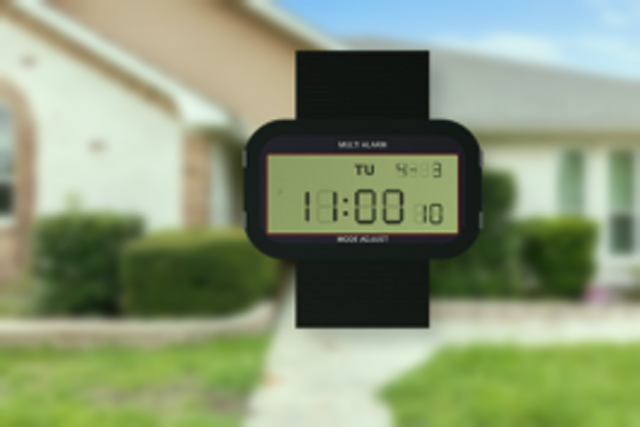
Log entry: 11:00:10
